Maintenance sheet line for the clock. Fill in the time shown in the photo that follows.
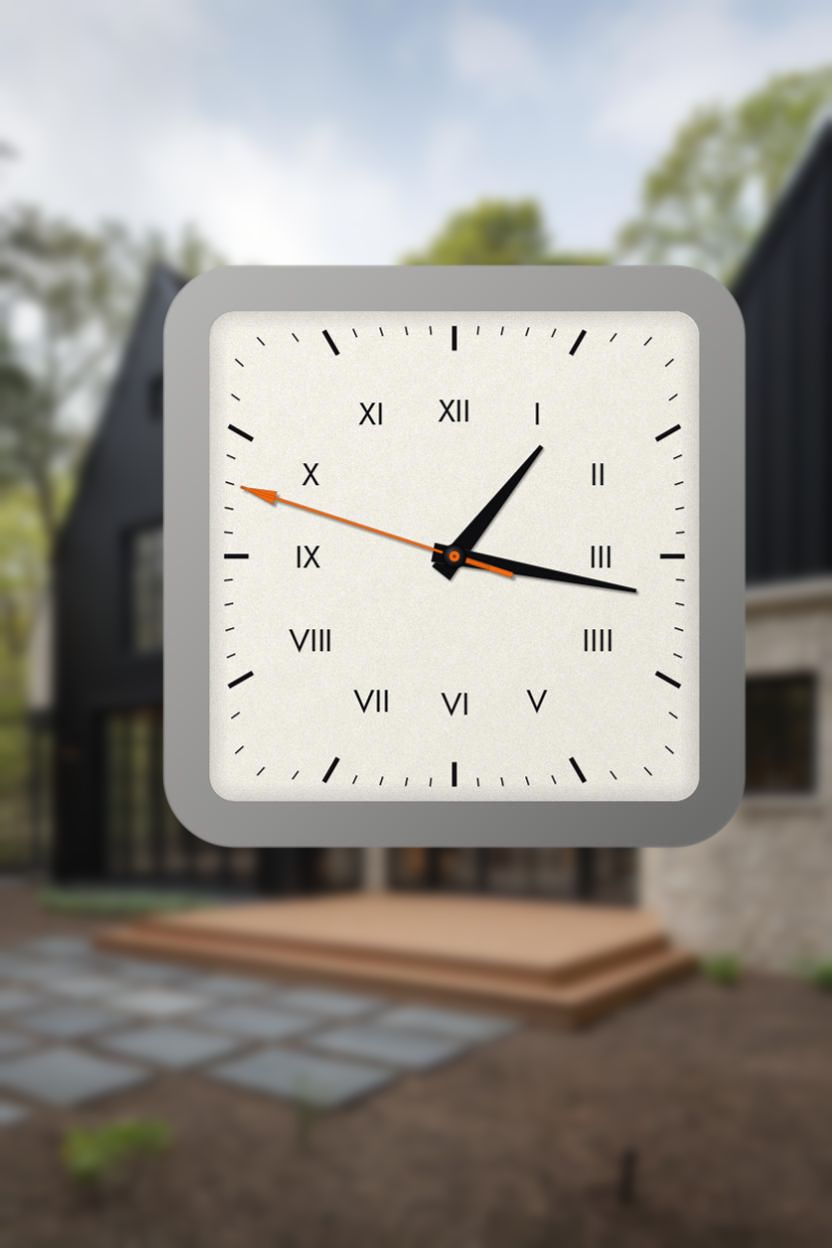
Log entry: 1:16:48
